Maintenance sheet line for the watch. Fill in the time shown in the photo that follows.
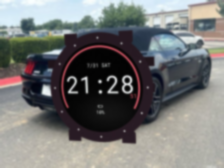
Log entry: 21:28
